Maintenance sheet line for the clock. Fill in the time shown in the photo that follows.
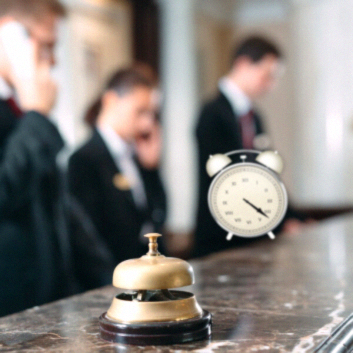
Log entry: 4:22
